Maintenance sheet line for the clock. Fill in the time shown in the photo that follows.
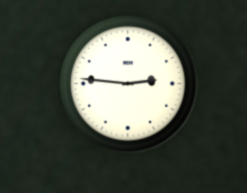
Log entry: 2:46
